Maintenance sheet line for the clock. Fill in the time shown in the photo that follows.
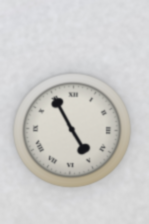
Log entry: 4:55
